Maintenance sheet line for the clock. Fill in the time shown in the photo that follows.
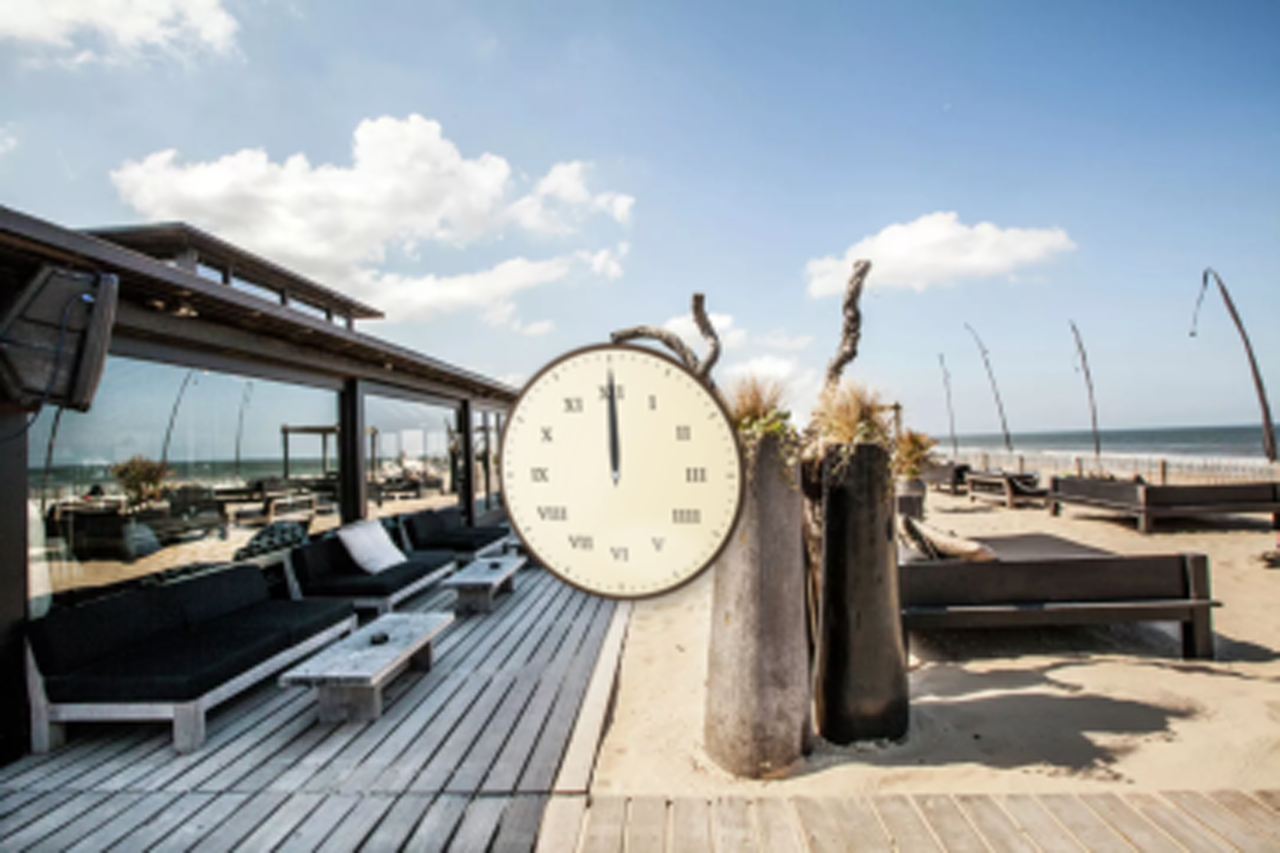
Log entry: 12:00
